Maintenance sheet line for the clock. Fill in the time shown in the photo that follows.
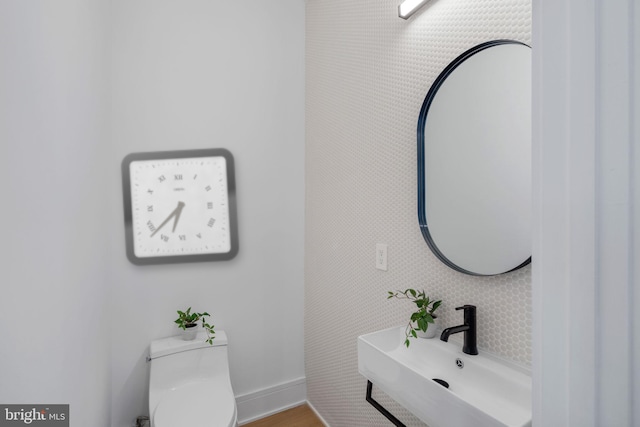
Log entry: 6:38
